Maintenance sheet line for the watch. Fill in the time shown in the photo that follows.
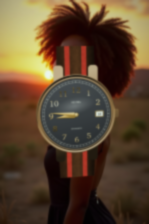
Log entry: 8:46
